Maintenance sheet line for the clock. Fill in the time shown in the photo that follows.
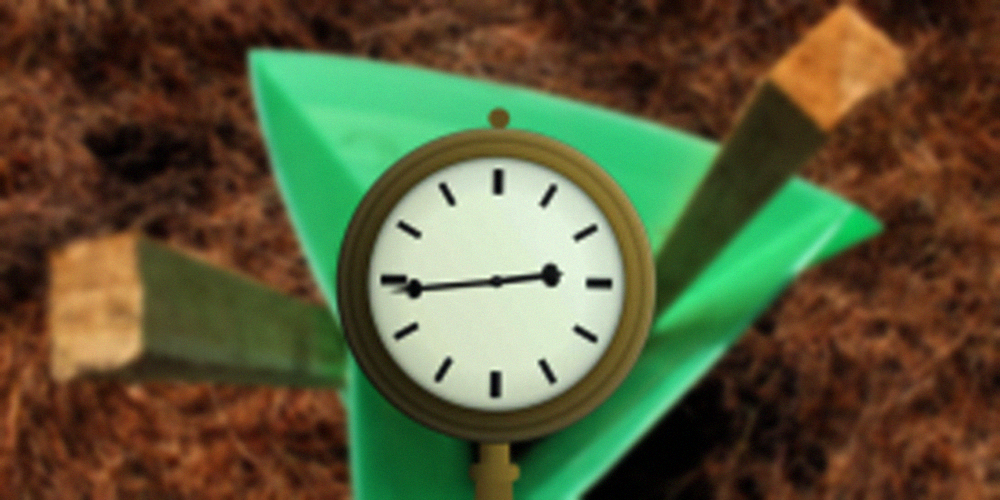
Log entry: 2:44
